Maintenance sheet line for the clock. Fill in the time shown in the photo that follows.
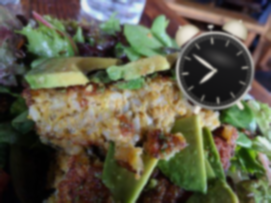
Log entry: 7:52
